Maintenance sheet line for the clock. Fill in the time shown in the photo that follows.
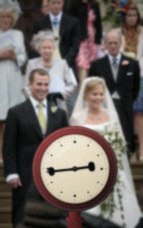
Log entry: 2:44
